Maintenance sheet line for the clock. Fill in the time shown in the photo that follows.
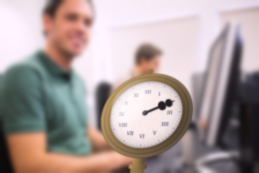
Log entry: 2:11
